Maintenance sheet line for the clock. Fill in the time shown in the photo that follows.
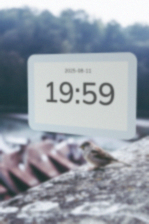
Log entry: 19:59
